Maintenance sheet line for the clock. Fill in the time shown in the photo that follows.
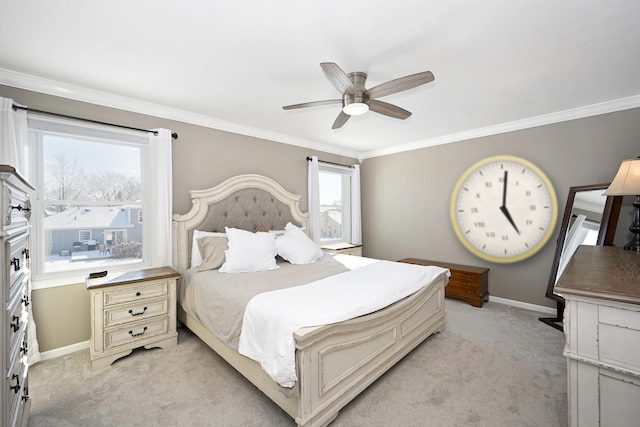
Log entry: 5:01
